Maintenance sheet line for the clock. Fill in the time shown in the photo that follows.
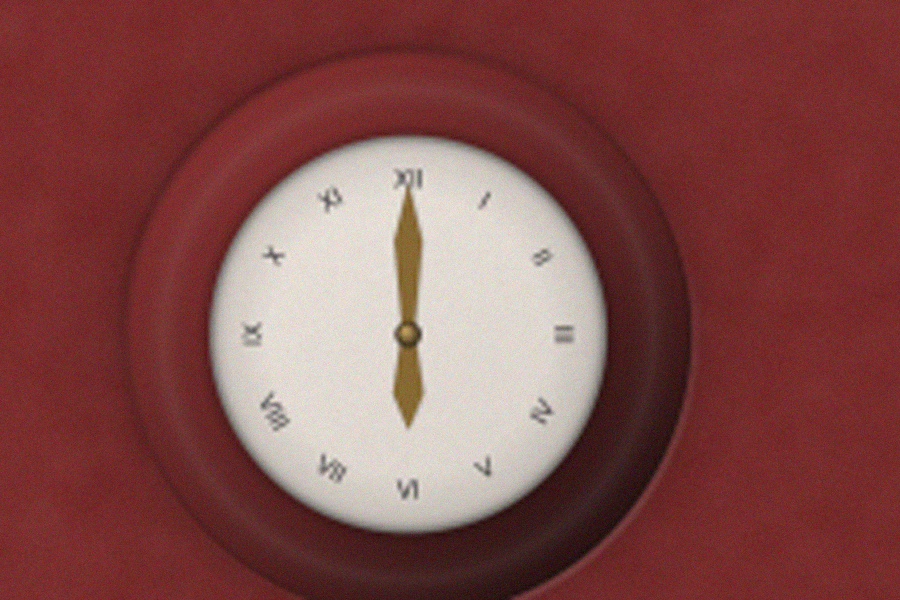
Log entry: 6:00
